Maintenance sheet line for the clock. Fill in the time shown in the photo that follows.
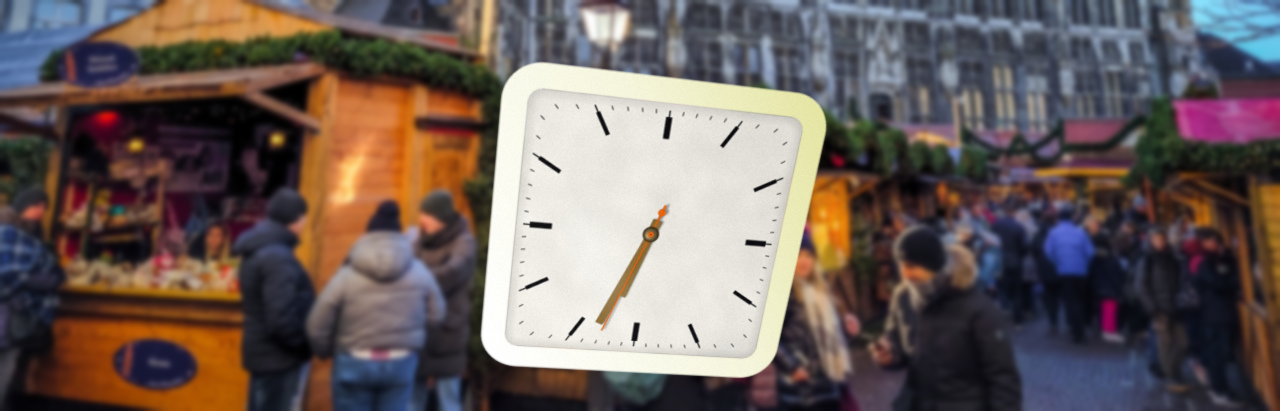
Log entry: 6:33:33
